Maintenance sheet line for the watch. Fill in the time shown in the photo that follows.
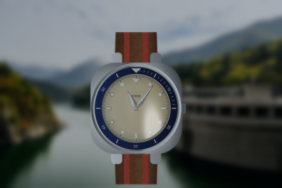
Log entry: 11:06
